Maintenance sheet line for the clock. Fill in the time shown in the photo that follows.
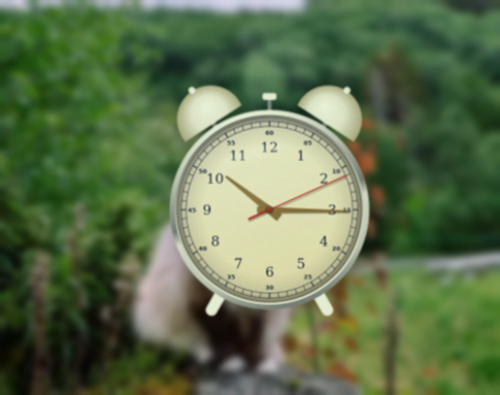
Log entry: 10:15:11
